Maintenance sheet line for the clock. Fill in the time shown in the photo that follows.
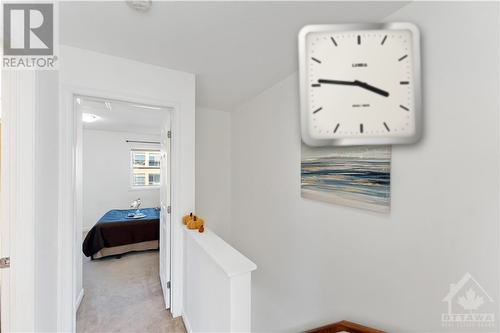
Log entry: 3:46
